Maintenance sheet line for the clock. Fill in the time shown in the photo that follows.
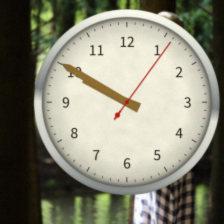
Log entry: 9:50:06
